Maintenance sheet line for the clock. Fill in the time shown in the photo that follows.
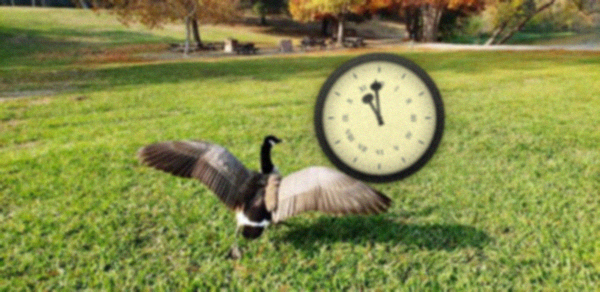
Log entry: 10:59
